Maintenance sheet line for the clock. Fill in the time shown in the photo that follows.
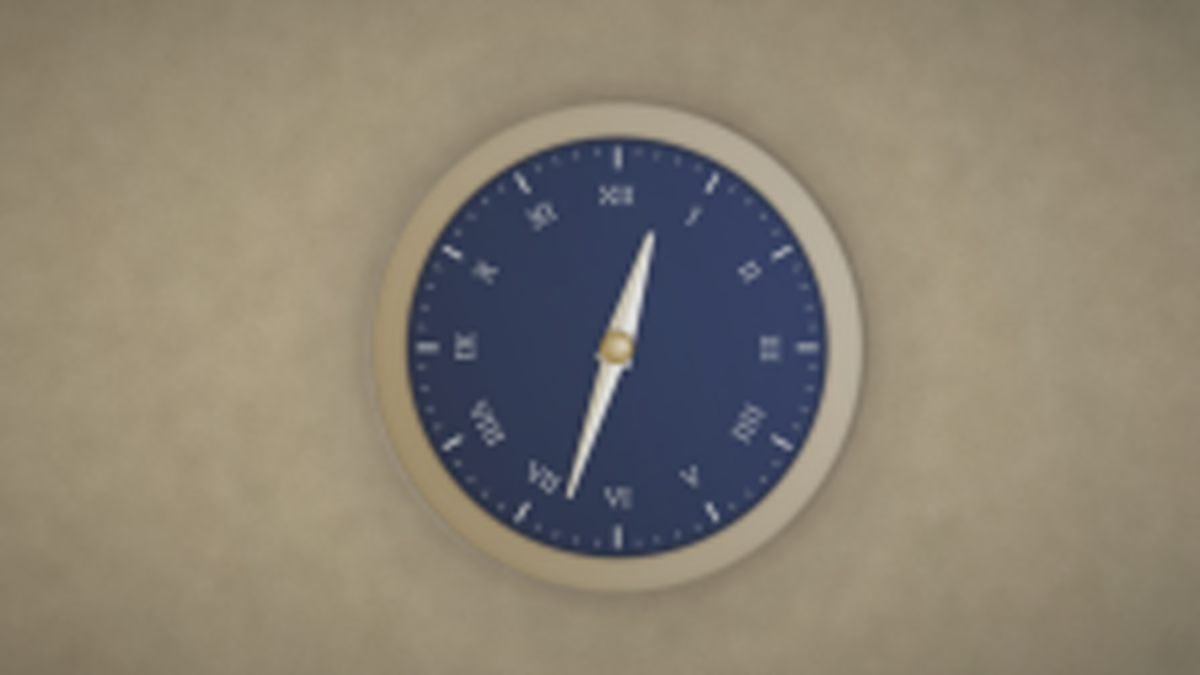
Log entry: 12:33
